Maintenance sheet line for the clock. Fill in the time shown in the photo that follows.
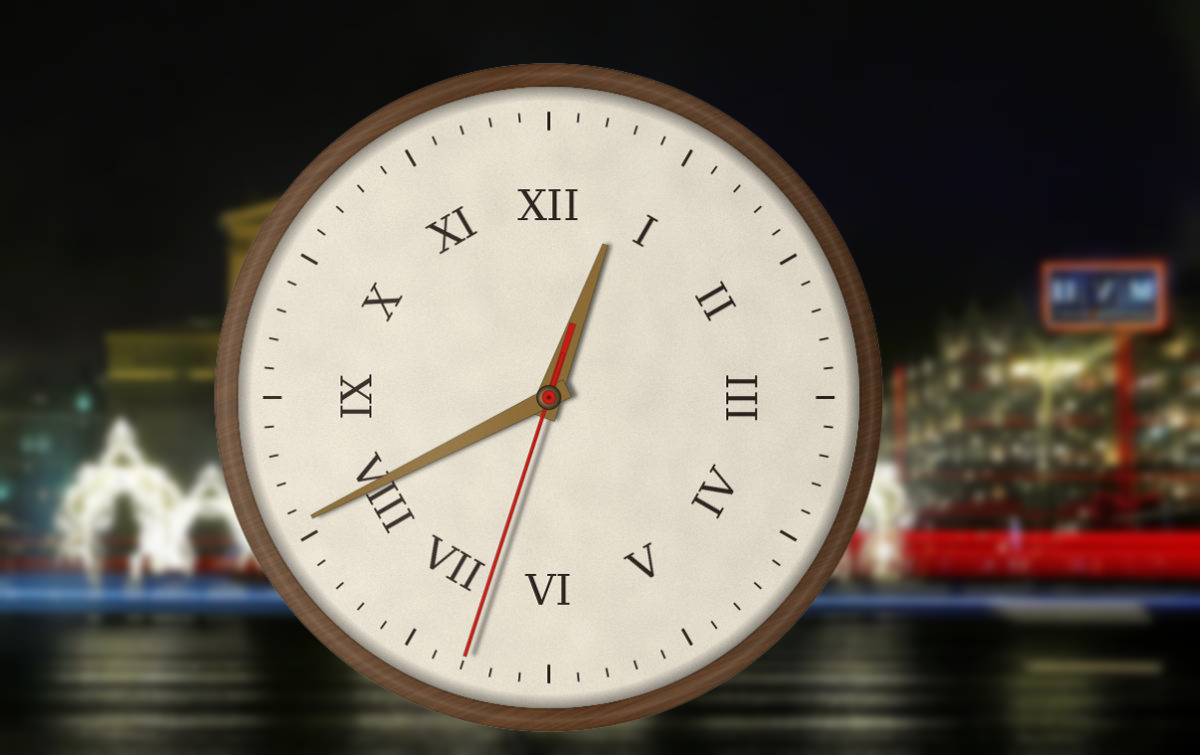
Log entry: 12:40:33
